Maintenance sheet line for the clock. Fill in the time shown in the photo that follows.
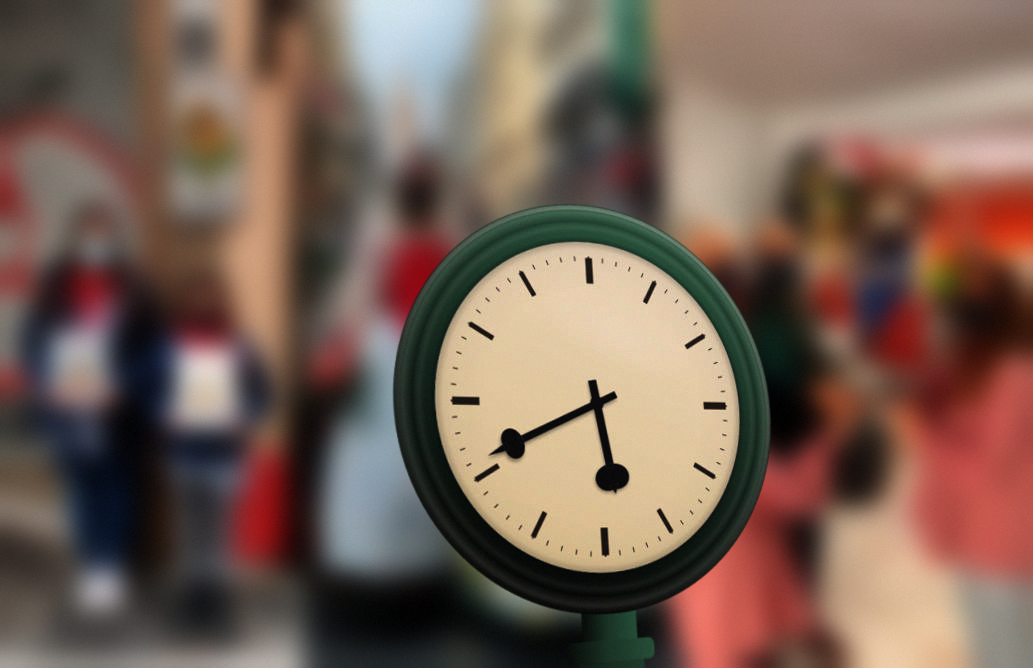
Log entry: 5:41
